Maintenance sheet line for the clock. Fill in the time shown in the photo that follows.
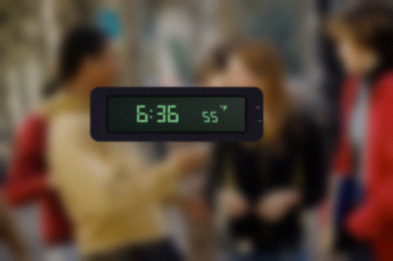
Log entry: 6:36
